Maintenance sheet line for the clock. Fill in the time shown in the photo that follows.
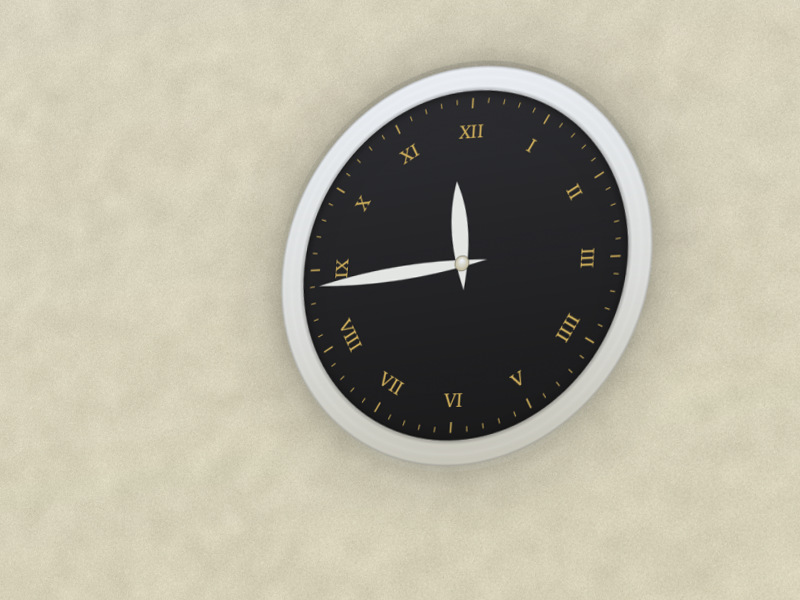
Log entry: 11:44
